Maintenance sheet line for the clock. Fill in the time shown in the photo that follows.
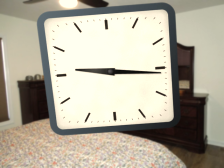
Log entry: 9:16
